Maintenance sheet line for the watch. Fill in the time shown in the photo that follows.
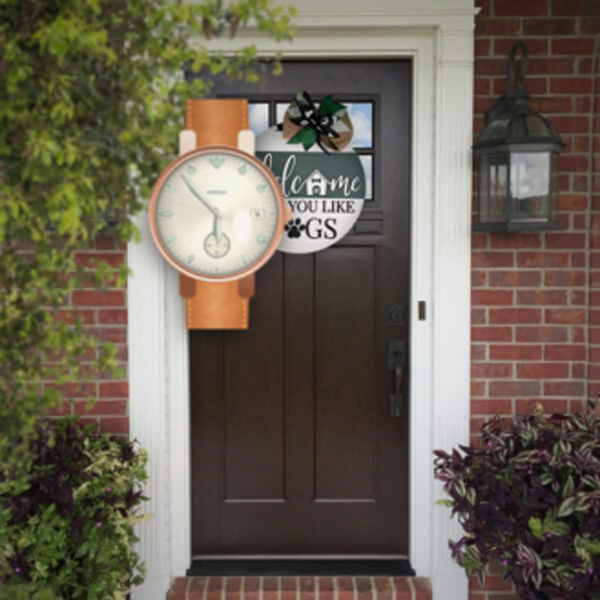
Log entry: 5:53
